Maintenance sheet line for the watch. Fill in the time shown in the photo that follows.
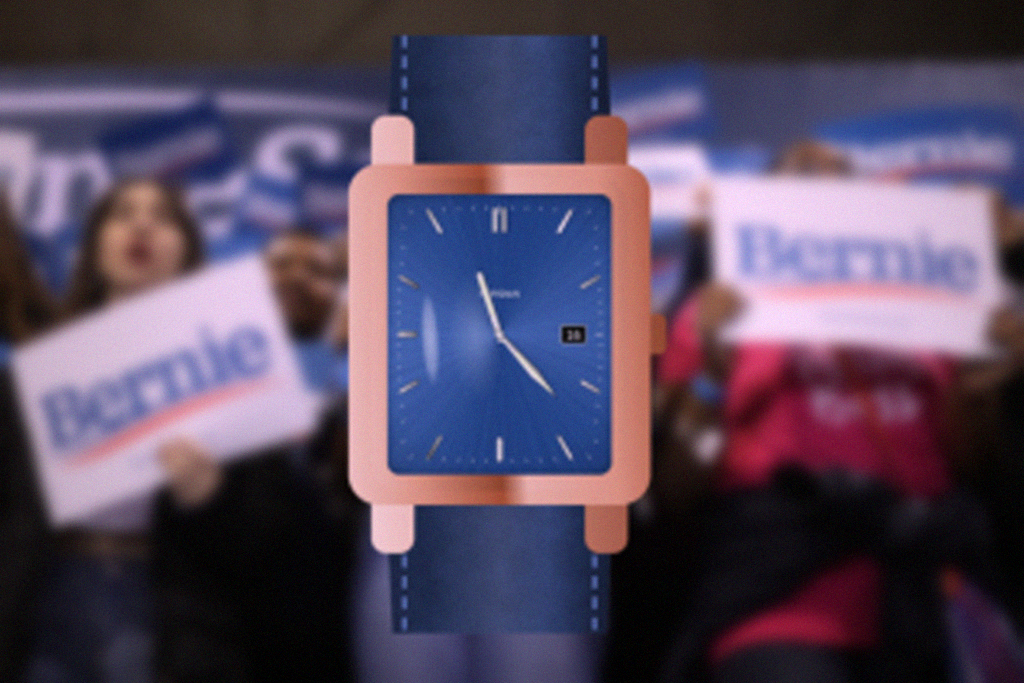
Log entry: 11:23
